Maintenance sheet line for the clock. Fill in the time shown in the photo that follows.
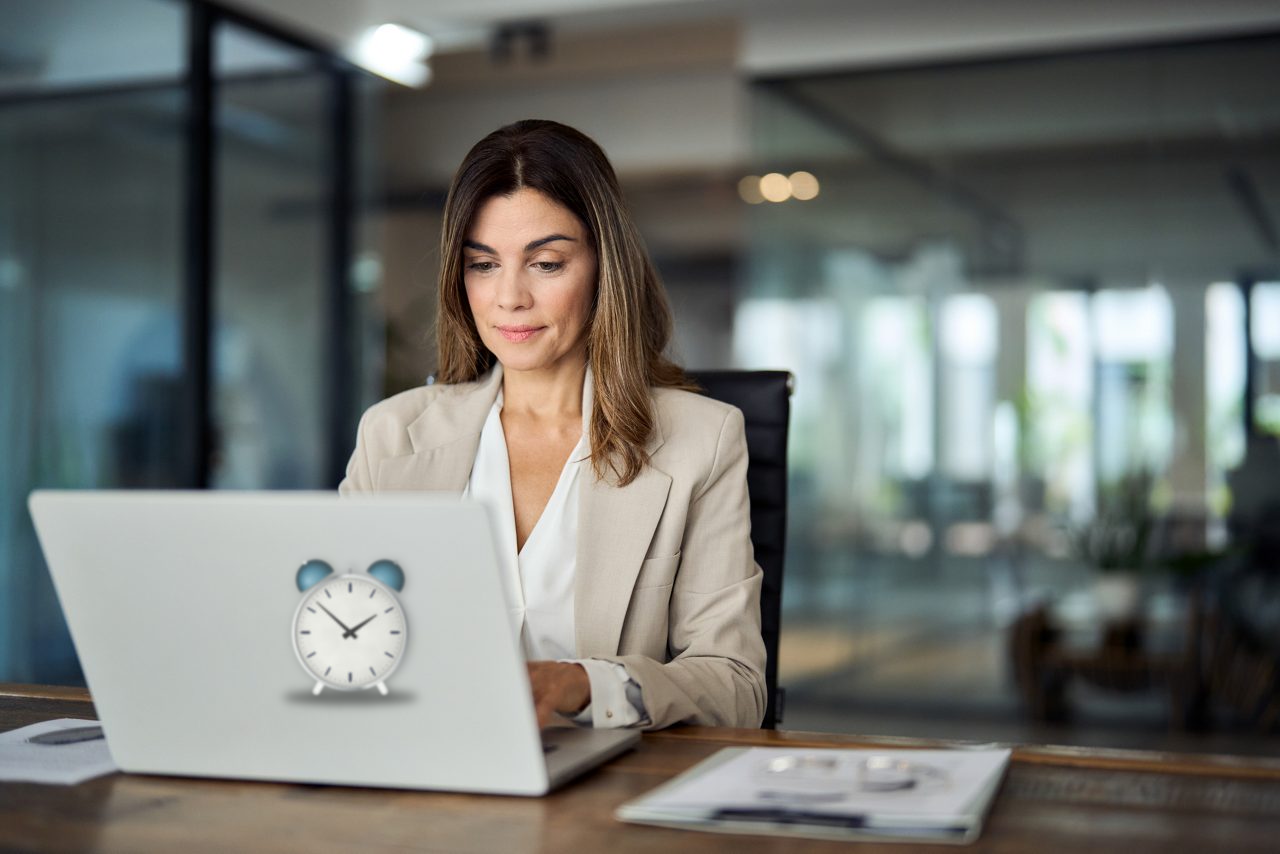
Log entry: 1:52
